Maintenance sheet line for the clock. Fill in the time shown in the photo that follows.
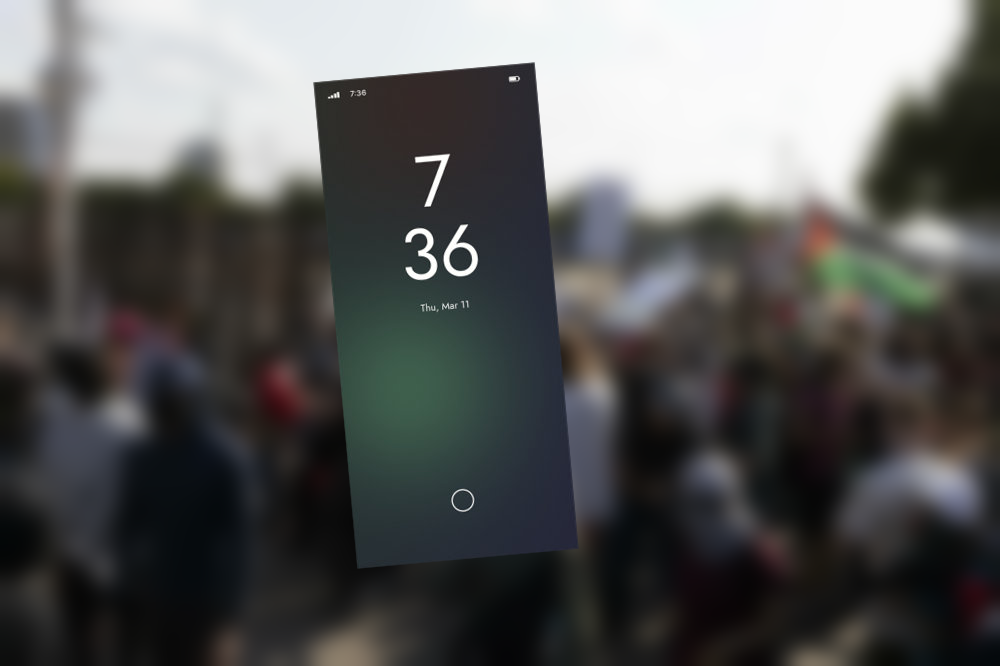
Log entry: 7:36
